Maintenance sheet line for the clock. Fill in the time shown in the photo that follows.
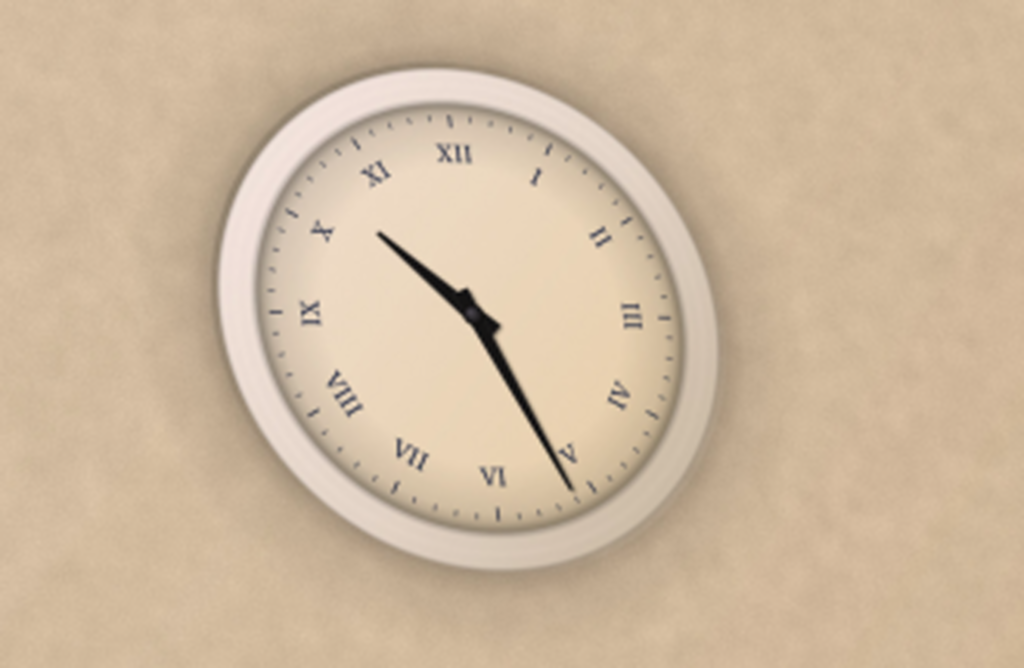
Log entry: 10:26
